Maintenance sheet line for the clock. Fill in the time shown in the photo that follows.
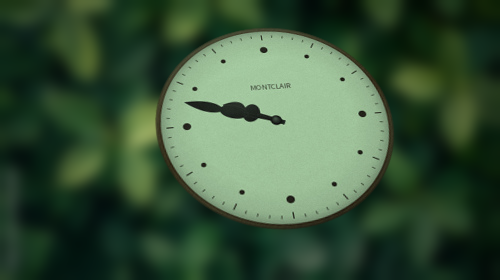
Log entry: 9:48
